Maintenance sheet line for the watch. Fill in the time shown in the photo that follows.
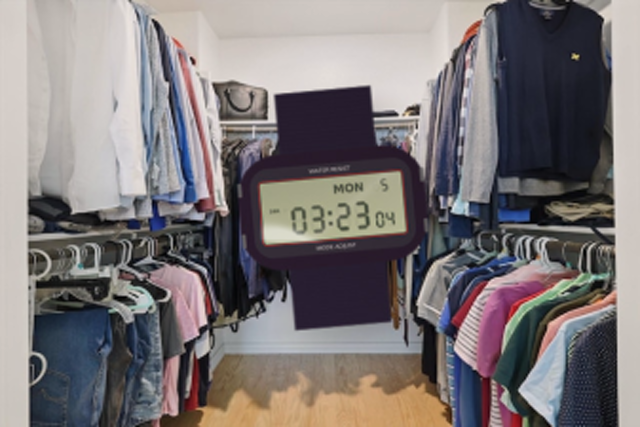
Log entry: 3:23:04
